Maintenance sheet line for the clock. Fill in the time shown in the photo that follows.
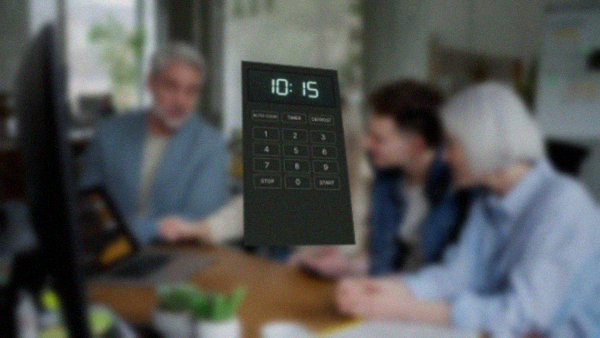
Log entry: 10:15
